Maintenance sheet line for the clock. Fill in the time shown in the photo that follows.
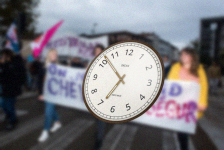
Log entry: 6:52
